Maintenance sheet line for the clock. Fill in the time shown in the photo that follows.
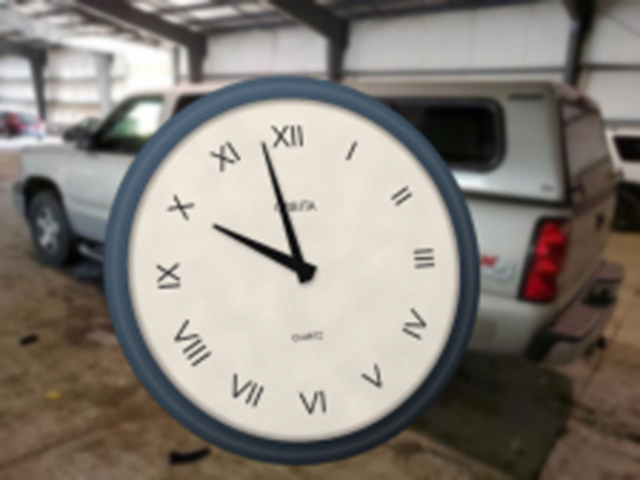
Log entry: 9:58
